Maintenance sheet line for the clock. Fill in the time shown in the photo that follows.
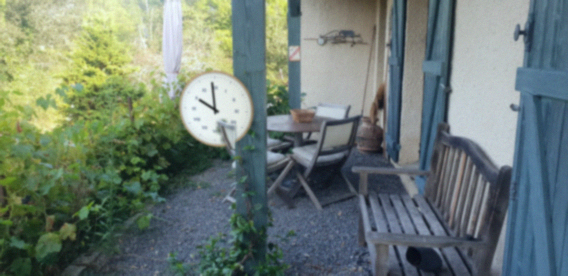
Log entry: 9:59
